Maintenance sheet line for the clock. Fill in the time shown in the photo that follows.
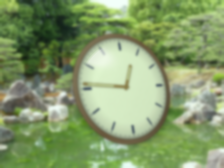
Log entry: 12:46
